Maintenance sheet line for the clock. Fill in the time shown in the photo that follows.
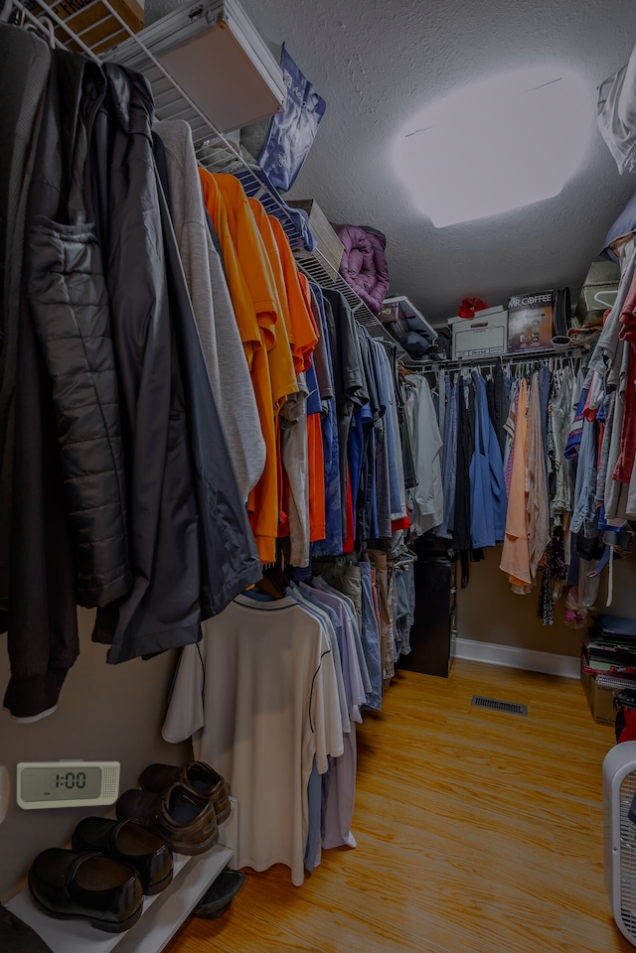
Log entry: 1:00
